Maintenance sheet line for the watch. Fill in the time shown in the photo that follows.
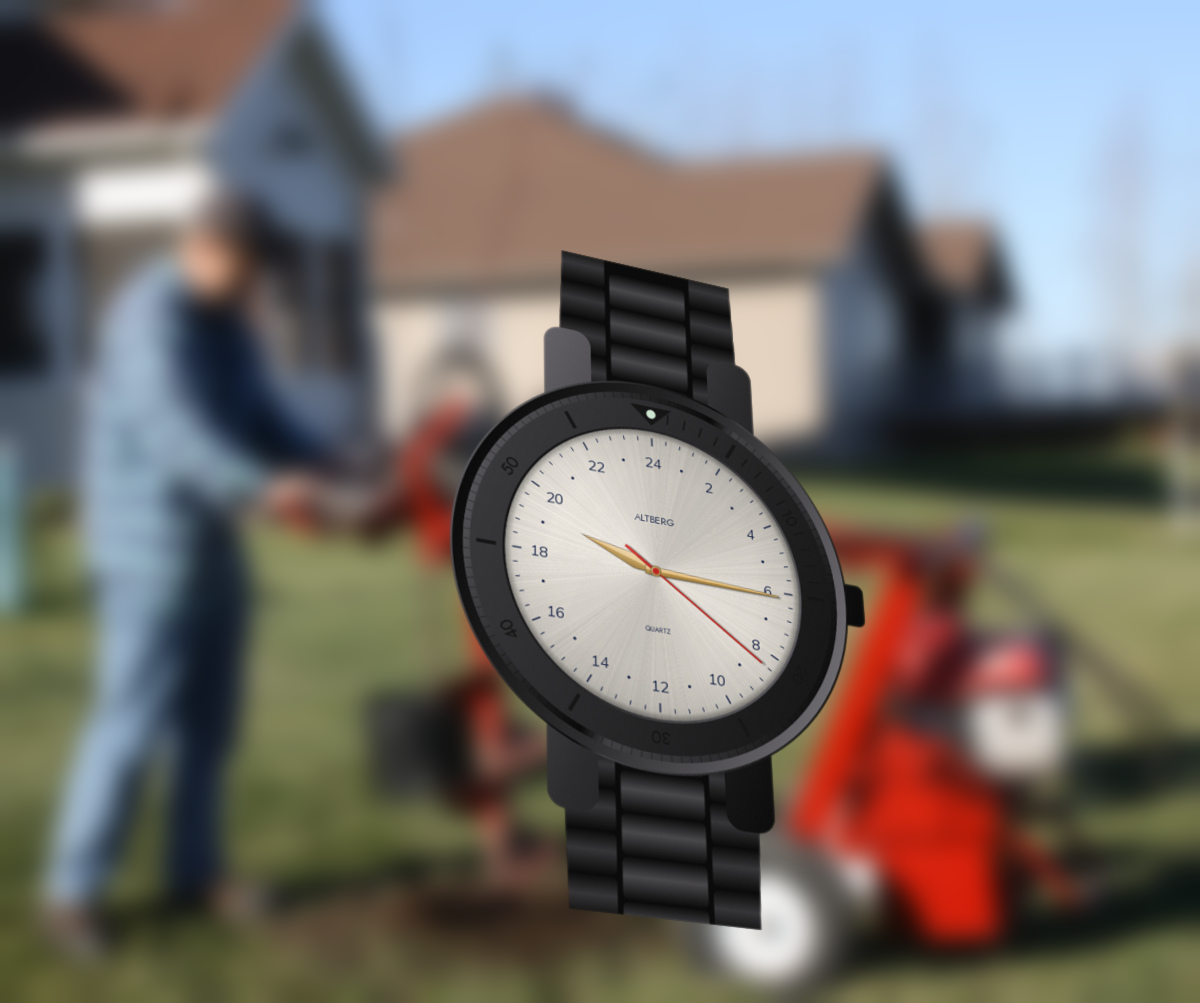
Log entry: 19:15:21
